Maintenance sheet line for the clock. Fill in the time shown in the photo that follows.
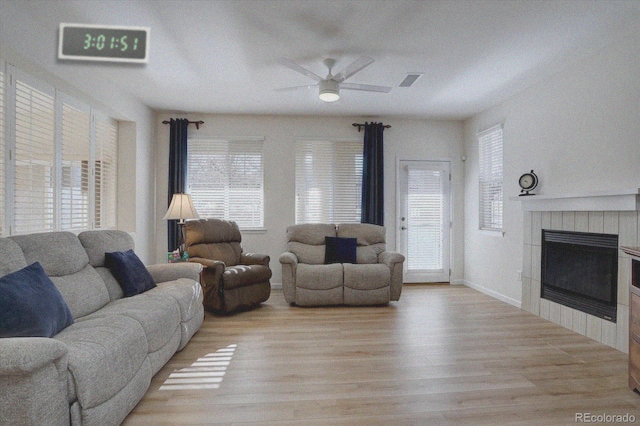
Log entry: 3:01:51
